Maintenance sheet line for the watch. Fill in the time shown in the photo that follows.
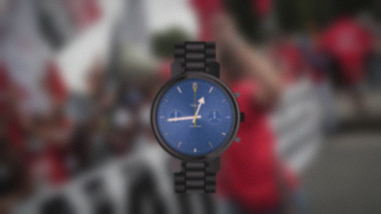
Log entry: 12:44
